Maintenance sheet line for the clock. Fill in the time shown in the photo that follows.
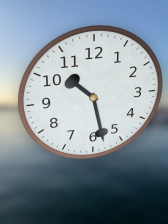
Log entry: 10:28
